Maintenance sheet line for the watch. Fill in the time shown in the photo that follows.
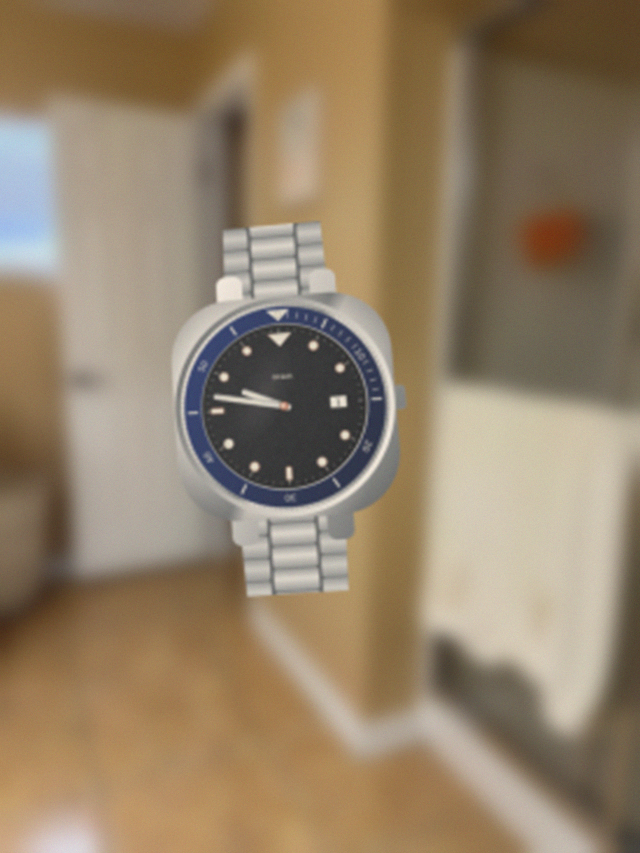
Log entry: 9:47
